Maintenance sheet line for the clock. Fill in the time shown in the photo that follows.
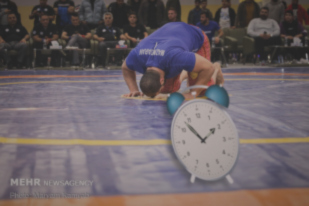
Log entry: 1:53
